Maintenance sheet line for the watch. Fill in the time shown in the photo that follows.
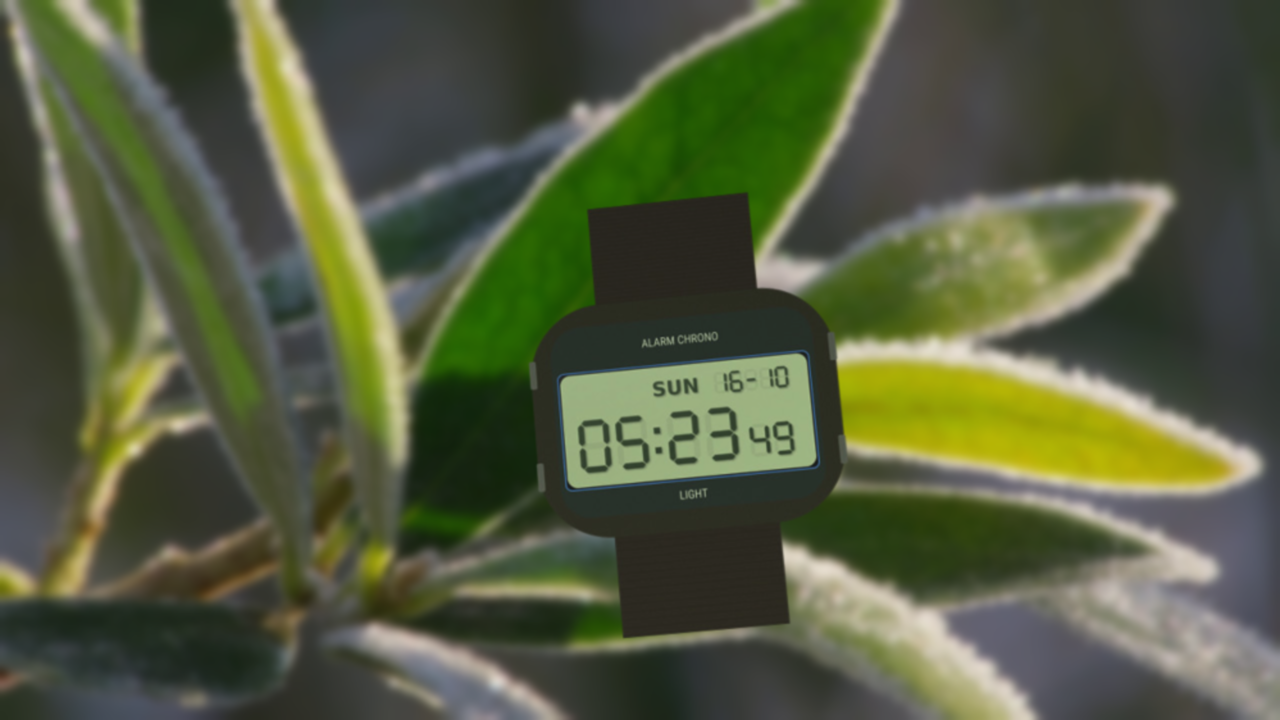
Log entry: 5:23:49
